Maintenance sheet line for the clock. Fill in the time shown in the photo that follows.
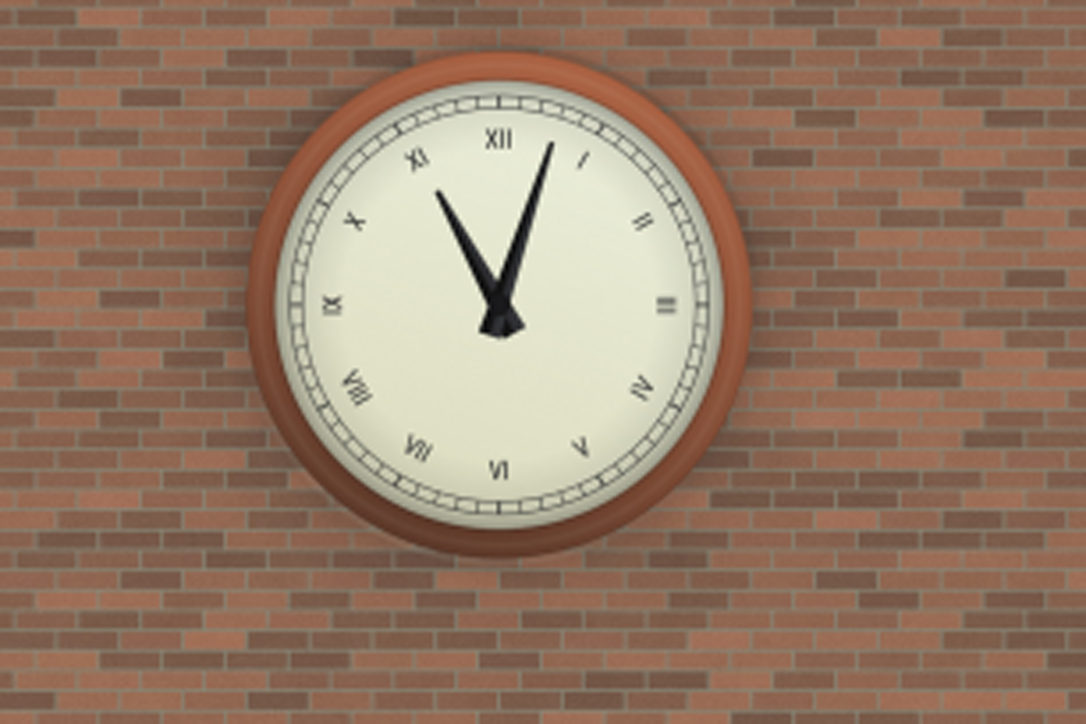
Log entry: 11:03
